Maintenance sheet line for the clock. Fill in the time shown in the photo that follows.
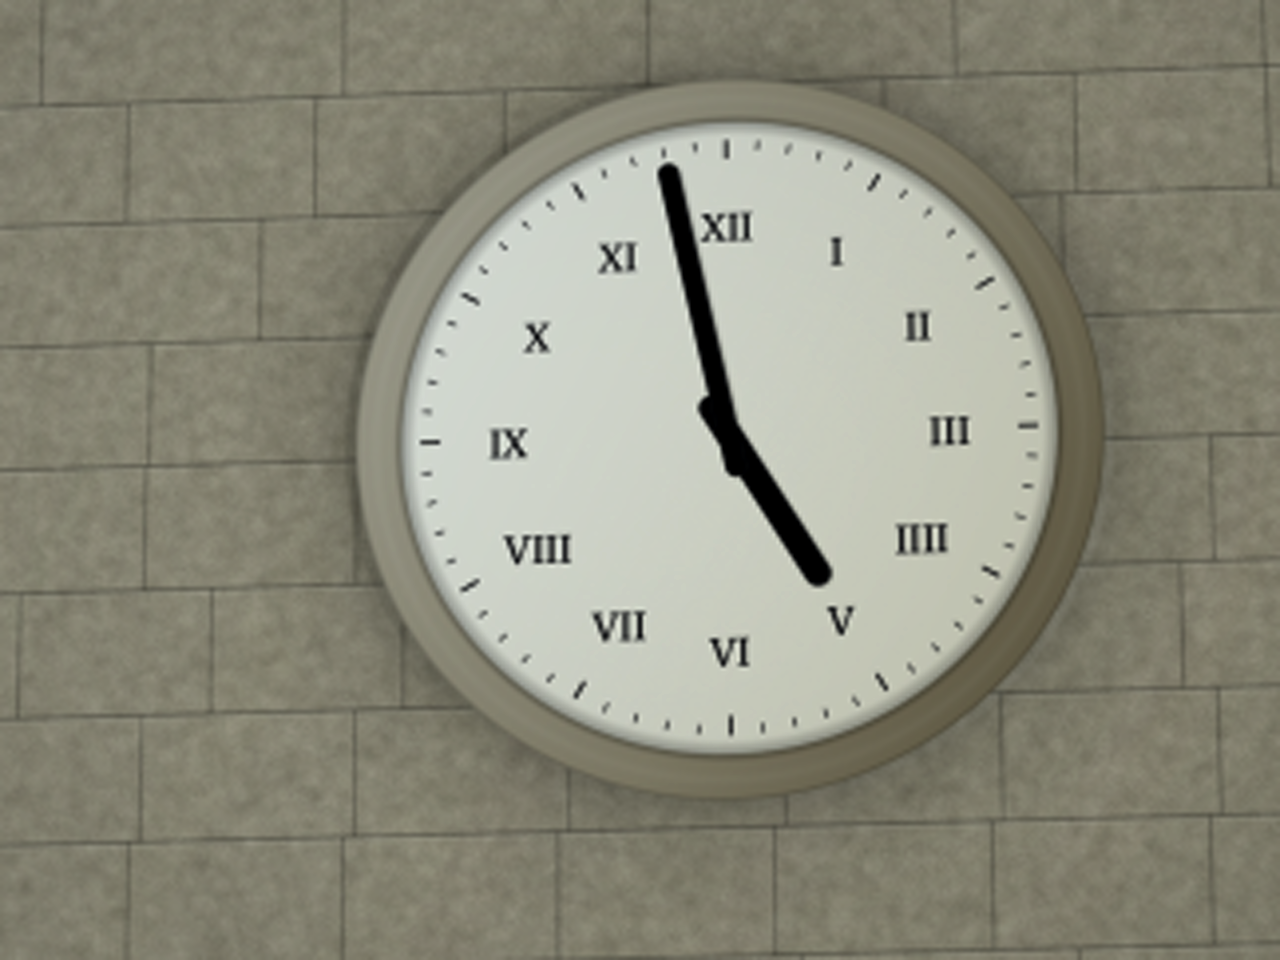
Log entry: 4:58
